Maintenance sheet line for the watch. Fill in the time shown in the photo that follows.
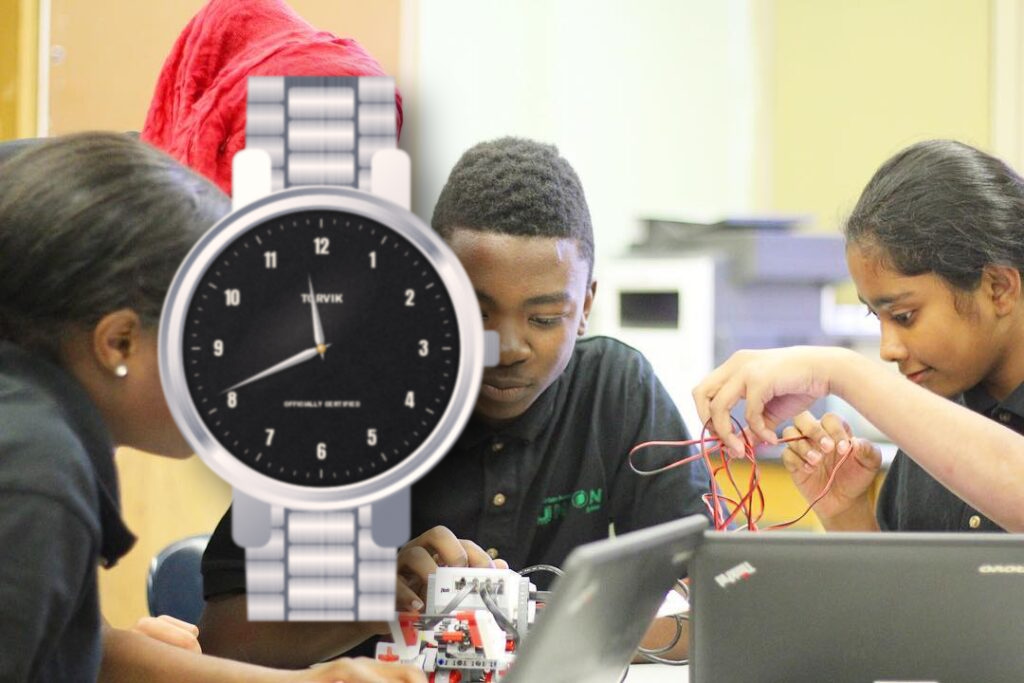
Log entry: 11:41
